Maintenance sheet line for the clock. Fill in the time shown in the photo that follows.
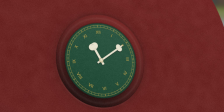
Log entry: 11:10
